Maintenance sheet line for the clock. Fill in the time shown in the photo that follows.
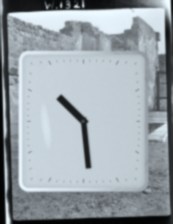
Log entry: 10:29
